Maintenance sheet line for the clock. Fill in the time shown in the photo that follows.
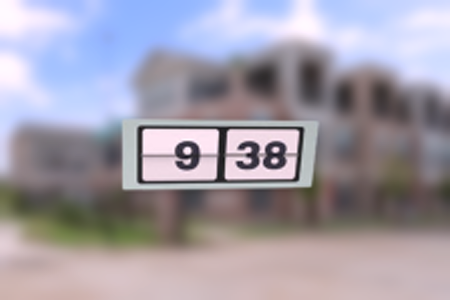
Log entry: 9:38
